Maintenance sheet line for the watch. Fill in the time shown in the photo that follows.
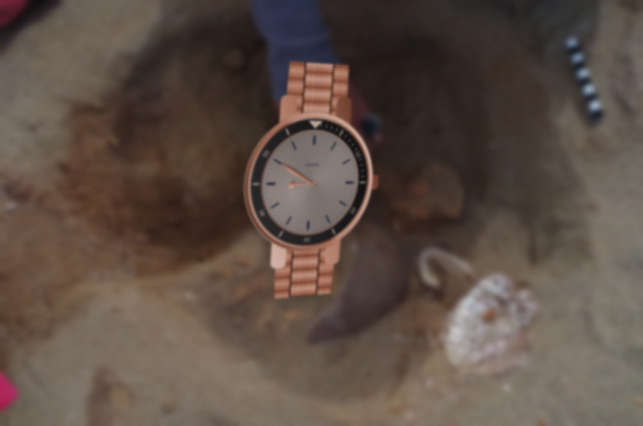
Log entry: 8:50
